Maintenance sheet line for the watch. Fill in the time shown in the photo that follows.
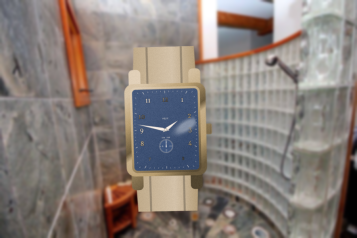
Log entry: 1:47
